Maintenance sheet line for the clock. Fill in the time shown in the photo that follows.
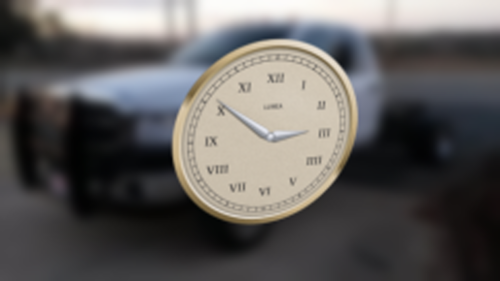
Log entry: 2:51
